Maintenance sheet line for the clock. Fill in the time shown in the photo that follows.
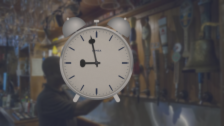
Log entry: 8:58
